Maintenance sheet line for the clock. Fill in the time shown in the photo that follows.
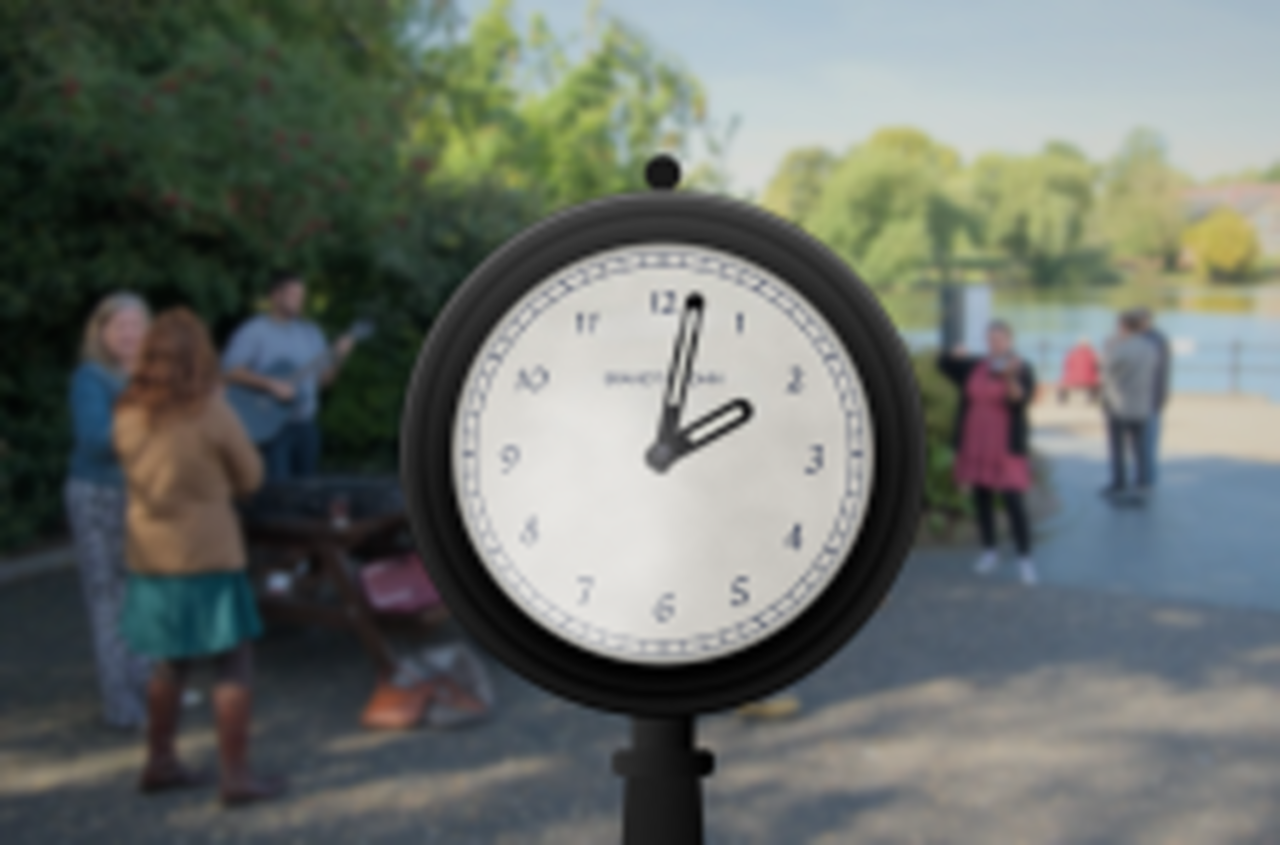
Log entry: 2:02
